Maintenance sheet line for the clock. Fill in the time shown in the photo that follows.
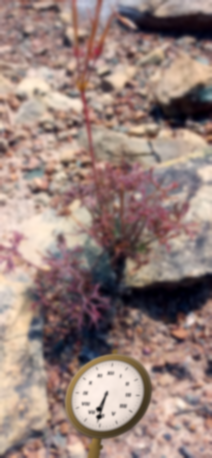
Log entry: 6:31
